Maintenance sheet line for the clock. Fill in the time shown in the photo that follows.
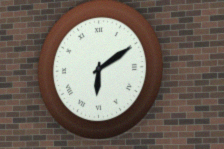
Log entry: 6:10
